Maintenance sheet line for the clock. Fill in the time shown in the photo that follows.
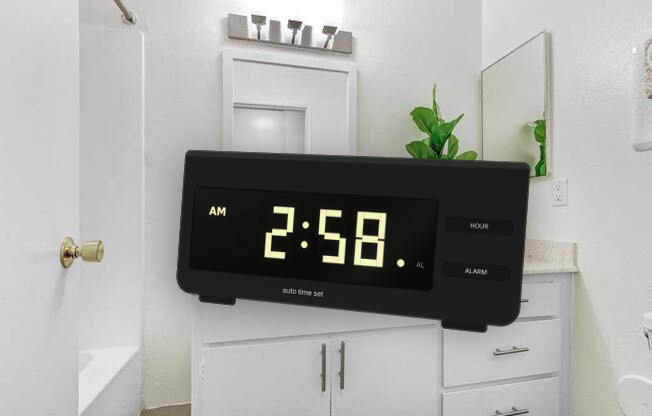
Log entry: 2:58
